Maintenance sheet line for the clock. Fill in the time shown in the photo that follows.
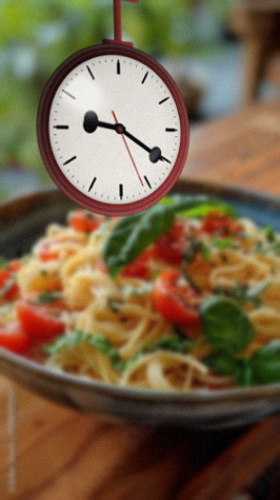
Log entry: 9:20:26
